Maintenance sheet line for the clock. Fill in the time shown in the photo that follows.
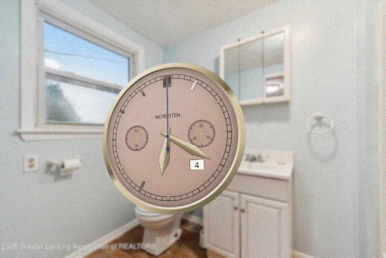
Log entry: 6:20
